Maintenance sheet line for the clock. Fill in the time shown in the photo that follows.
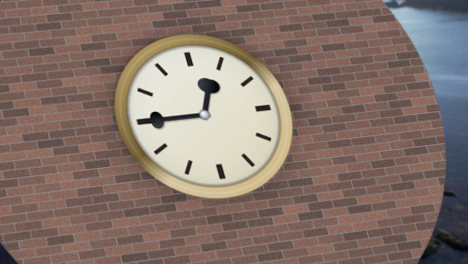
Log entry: 12:45
